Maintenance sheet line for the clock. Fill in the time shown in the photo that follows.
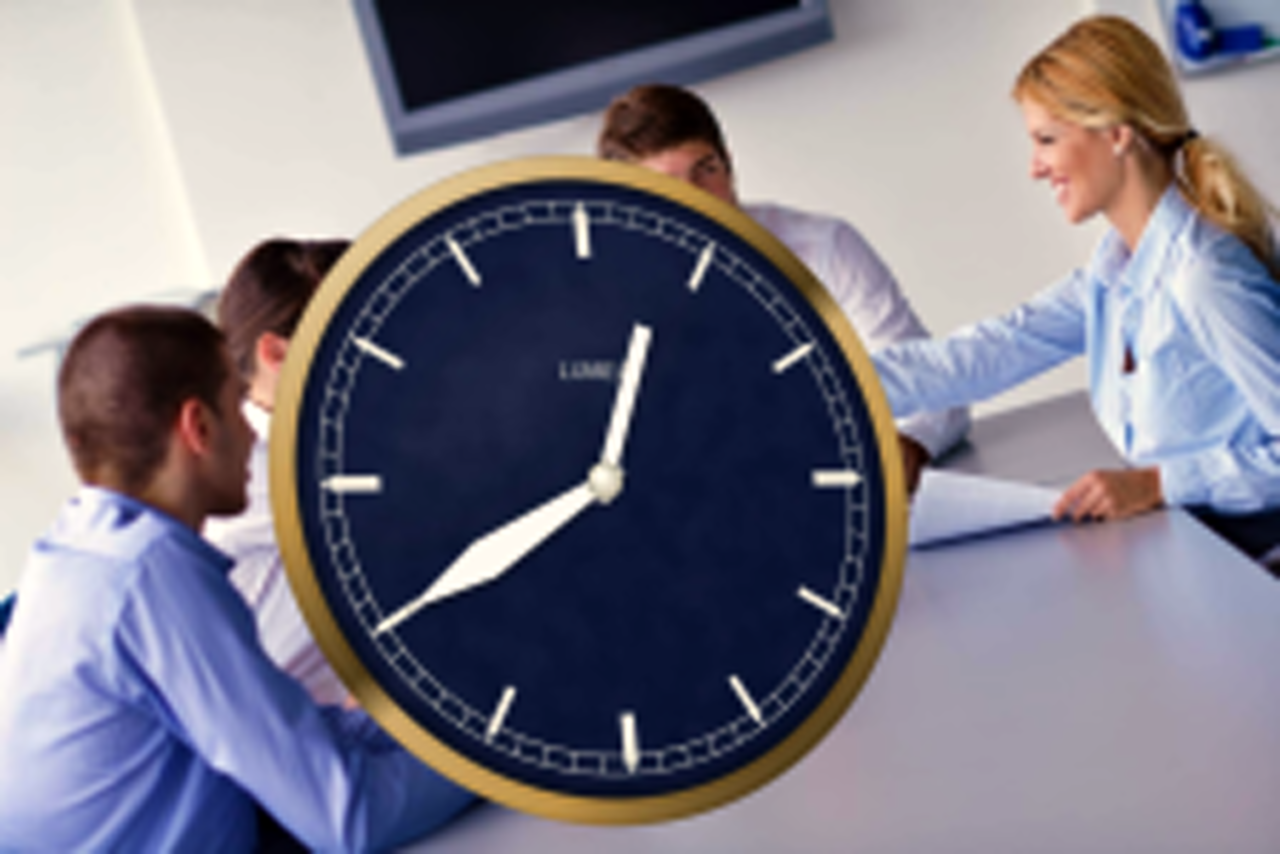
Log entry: 12:40
